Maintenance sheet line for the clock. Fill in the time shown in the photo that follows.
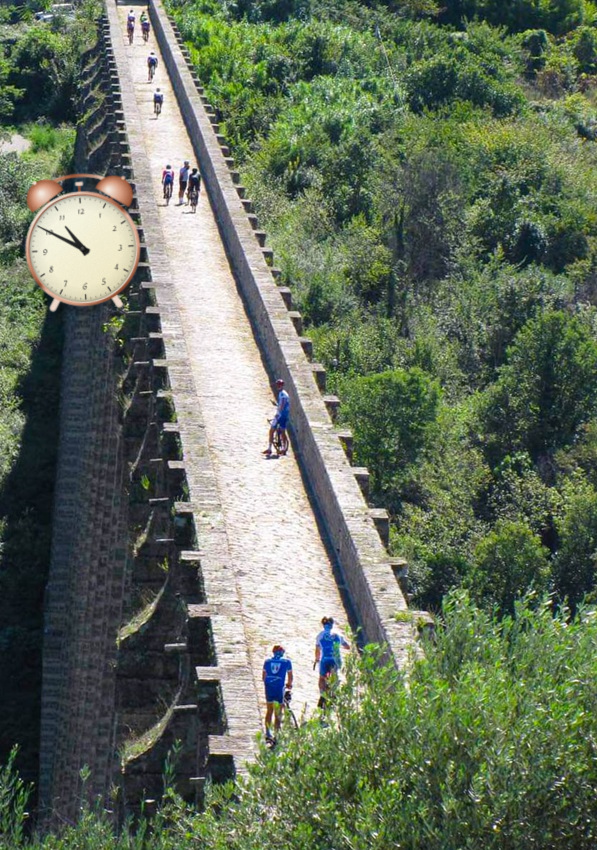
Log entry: 10:50
